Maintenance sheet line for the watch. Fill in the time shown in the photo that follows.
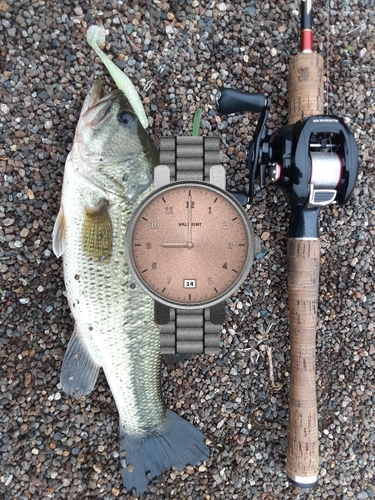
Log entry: 9:00
